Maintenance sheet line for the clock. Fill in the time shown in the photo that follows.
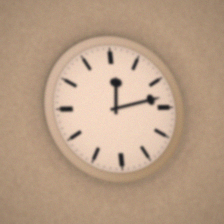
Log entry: 12:13
